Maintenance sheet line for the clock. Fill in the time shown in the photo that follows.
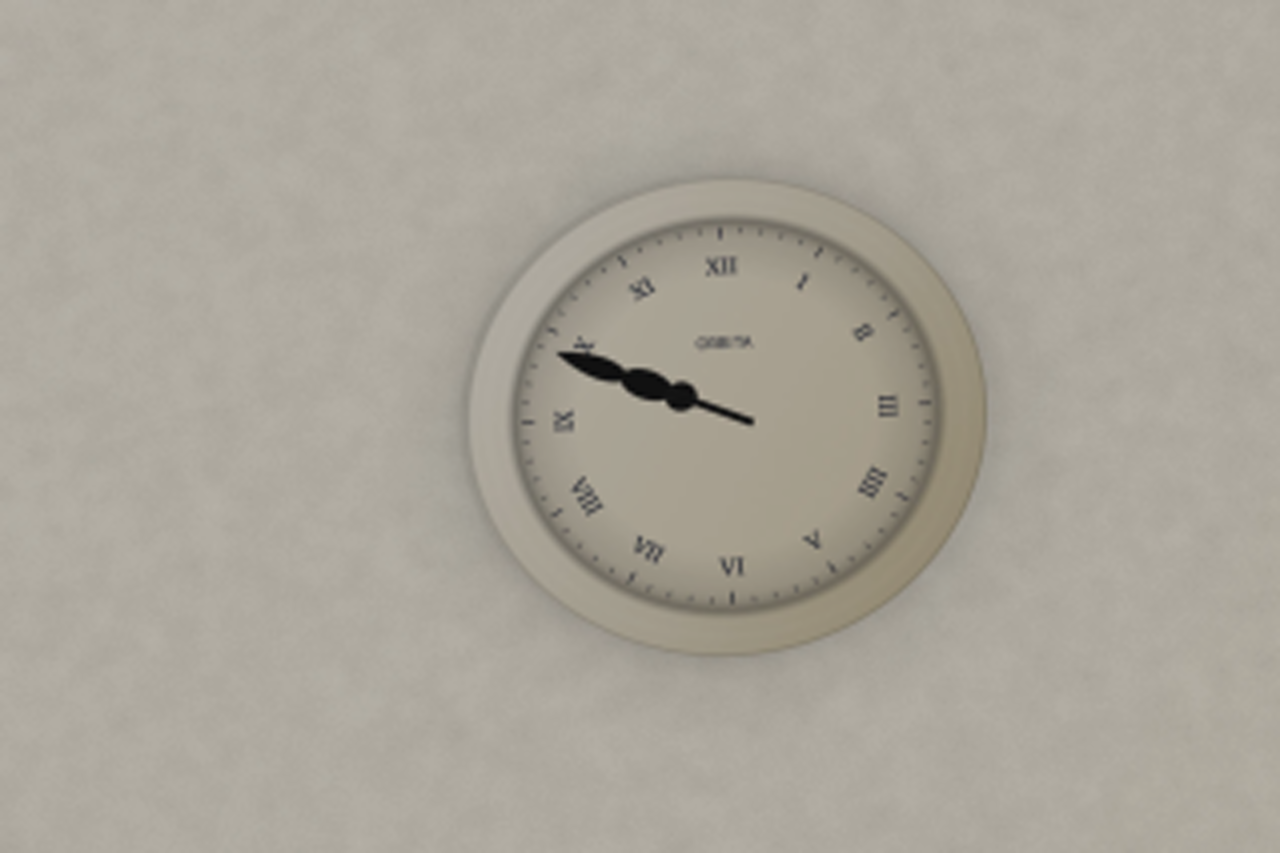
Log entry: 9:49
